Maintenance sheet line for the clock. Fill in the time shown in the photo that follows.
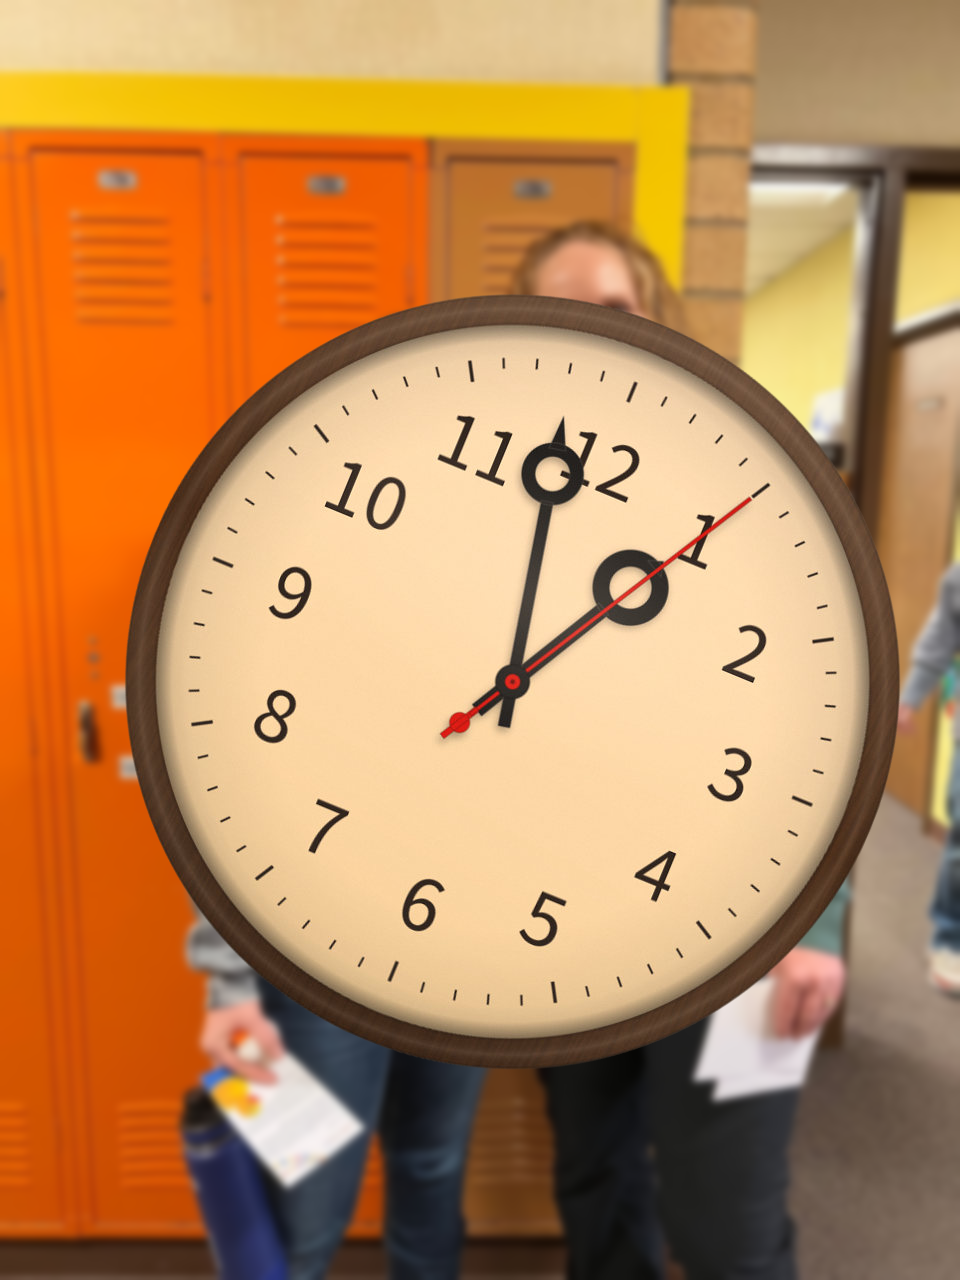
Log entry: 12:58:05
